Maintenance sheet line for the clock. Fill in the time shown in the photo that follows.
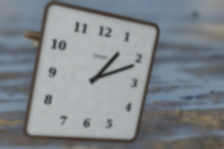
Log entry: 1:11
